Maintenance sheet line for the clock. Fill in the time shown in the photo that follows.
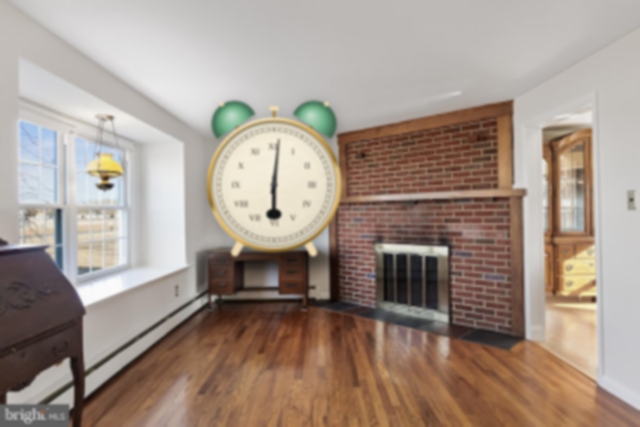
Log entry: 6:01
